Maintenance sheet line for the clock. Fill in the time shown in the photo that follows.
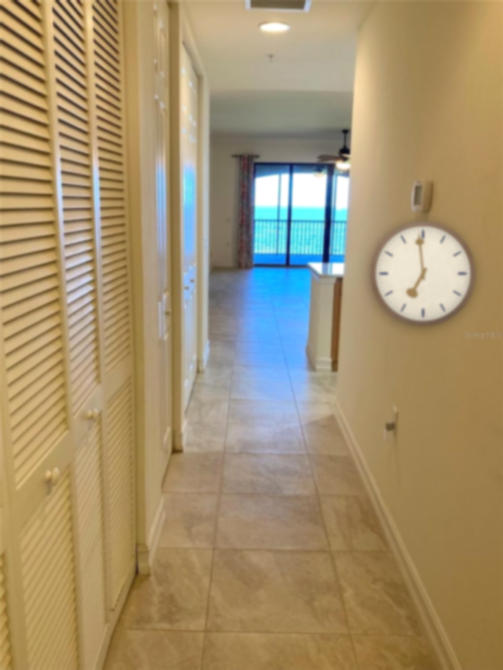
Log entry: 6:59
